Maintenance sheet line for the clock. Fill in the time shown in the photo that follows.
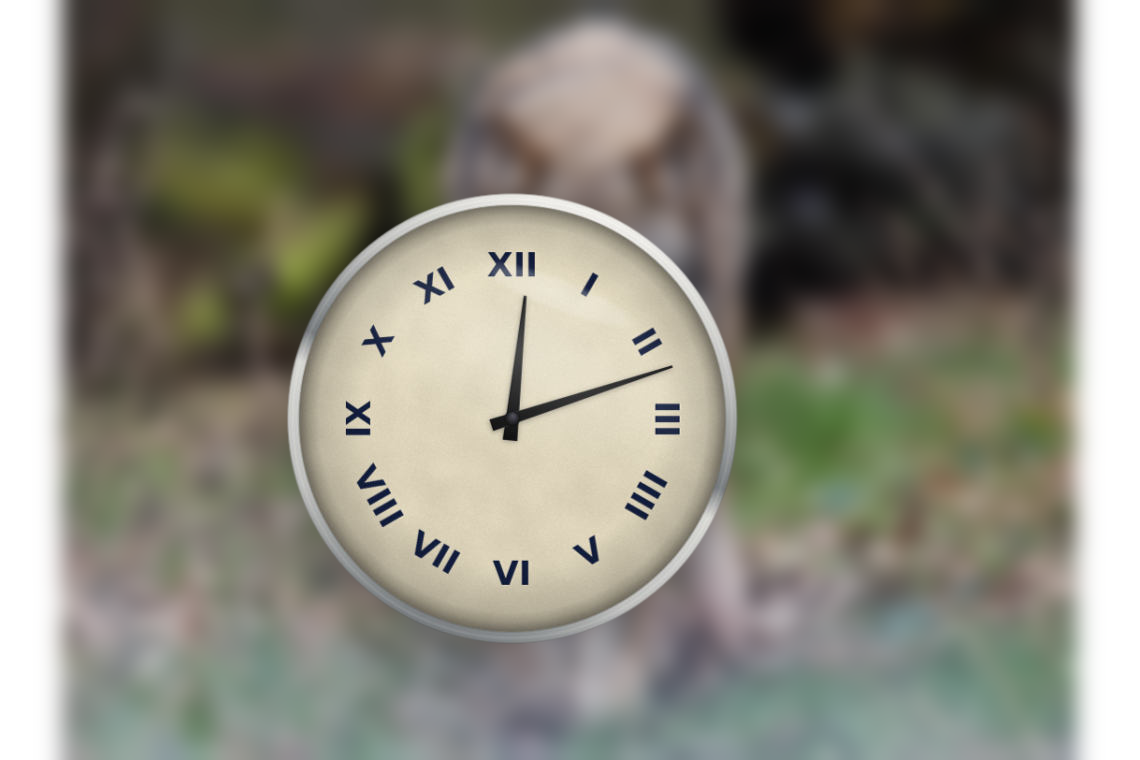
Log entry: 12:12
